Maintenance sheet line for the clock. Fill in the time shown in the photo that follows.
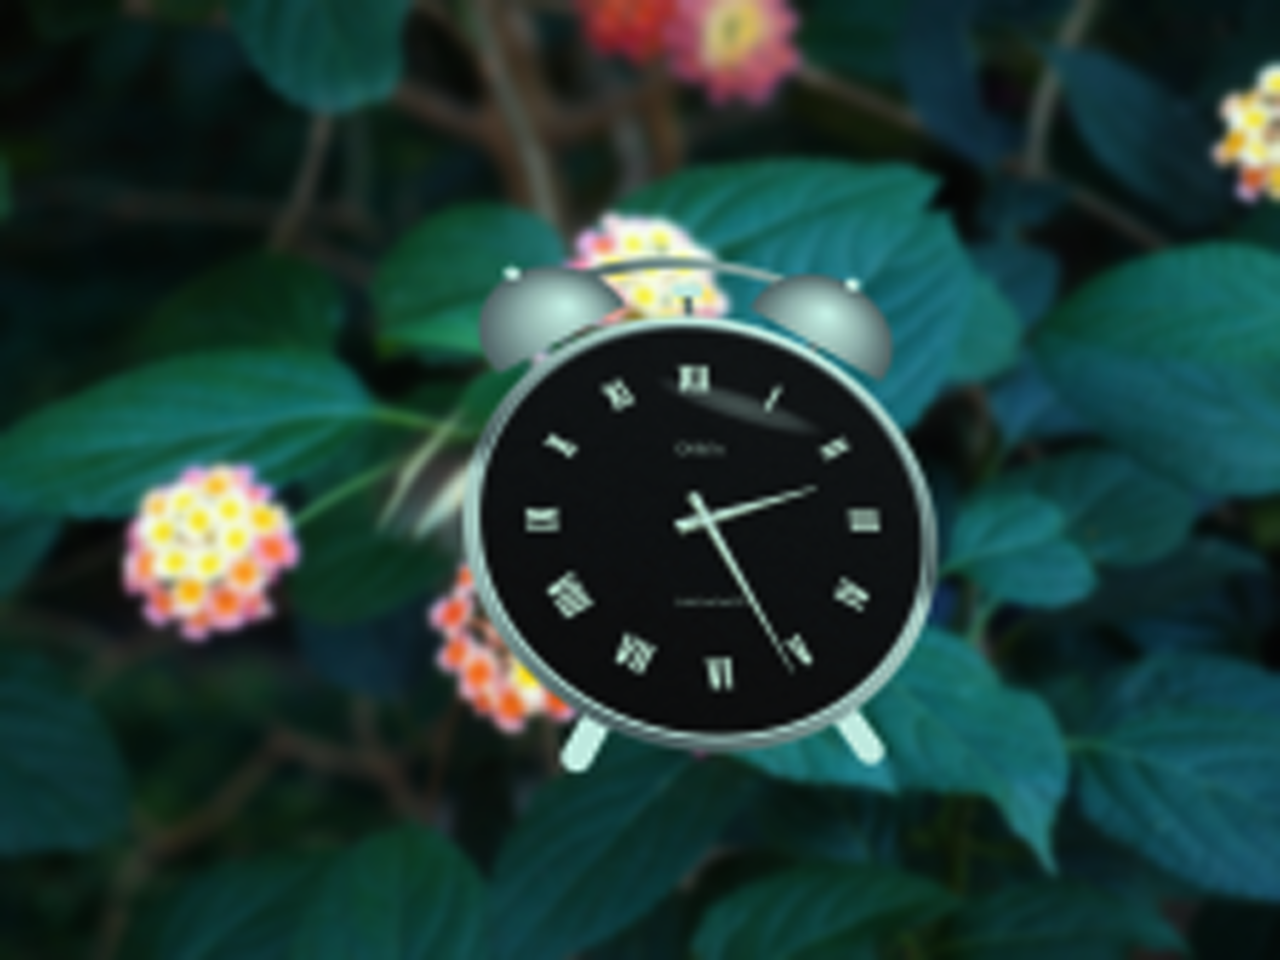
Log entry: 2:26
